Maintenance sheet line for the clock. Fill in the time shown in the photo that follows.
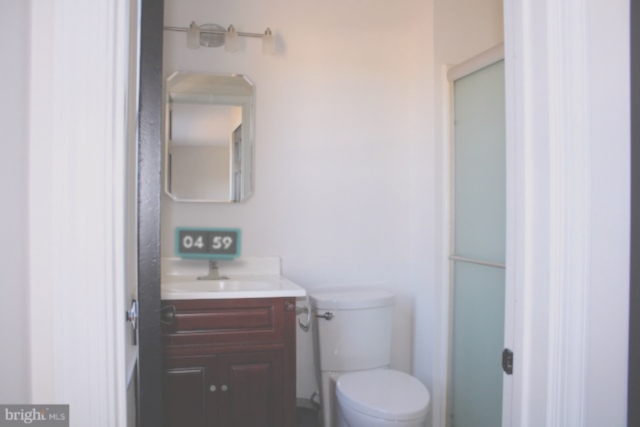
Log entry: 4:59
